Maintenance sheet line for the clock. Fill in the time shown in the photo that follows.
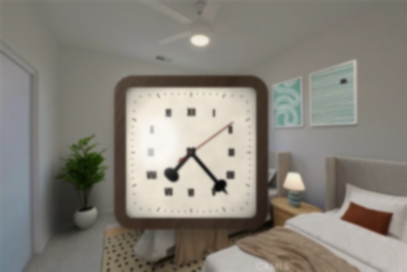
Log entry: 7:23:09
